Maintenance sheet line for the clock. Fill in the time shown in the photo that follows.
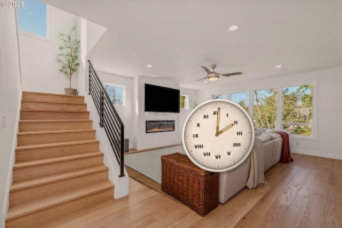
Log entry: 2:01
